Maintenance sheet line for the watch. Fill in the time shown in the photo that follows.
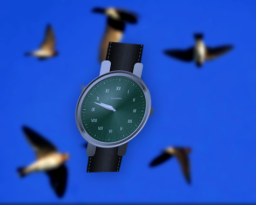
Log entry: 9:48
